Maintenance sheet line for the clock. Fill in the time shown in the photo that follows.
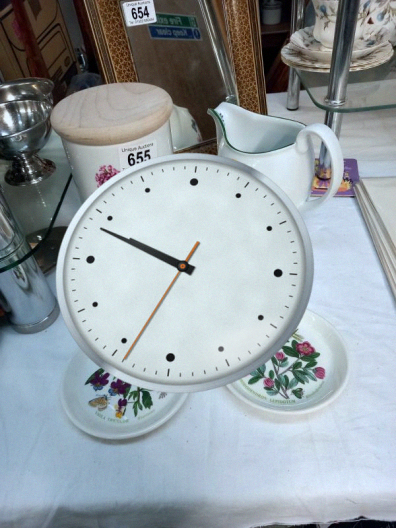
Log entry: 9:48:34
